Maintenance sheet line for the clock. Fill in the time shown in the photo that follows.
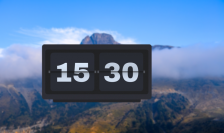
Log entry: 15:30
